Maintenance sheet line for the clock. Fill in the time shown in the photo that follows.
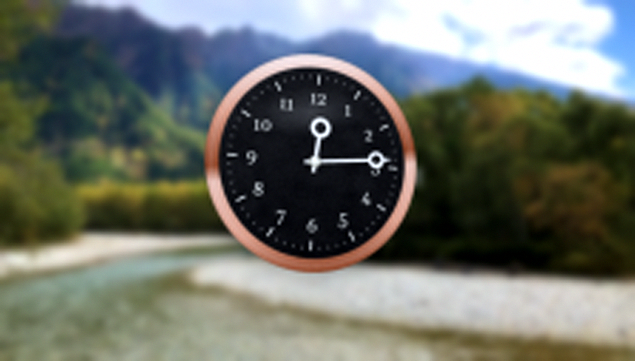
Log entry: 12:14
